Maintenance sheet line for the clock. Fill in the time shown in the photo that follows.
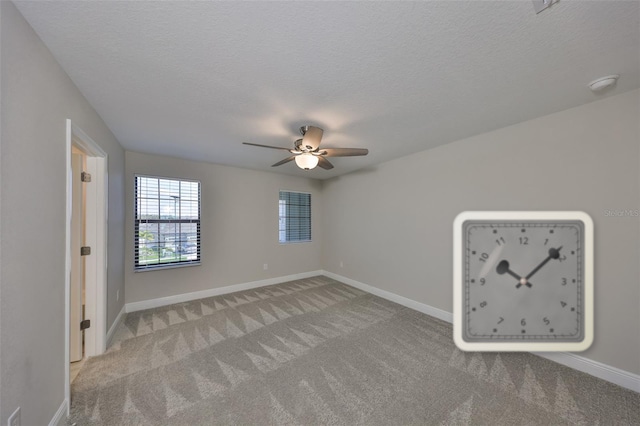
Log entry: 10:08
